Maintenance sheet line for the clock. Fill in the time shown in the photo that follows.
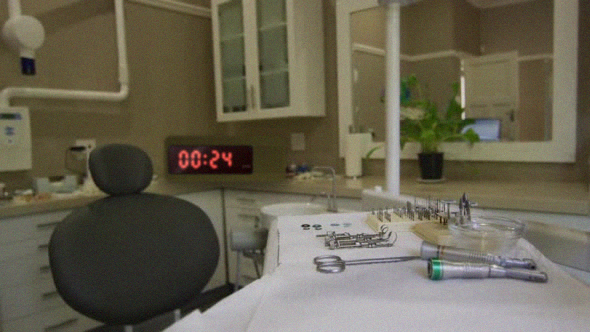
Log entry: 0:24
